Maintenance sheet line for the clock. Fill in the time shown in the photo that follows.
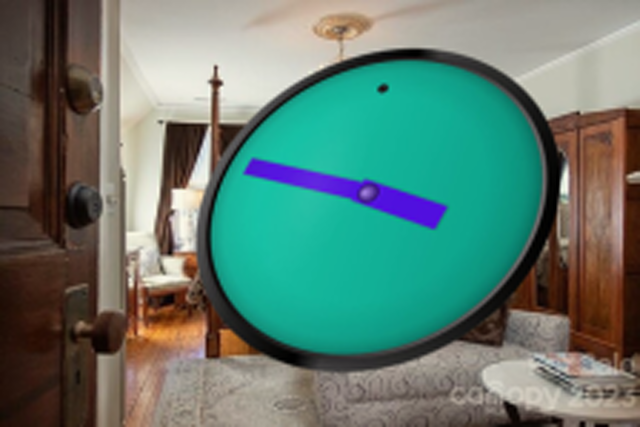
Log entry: 3:48
